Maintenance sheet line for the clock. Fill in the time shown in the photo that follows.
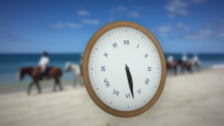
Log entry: 5:28
